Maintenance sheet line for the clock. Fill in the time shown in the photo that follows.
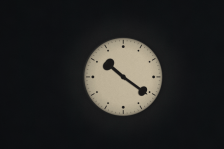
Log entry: 10:21
